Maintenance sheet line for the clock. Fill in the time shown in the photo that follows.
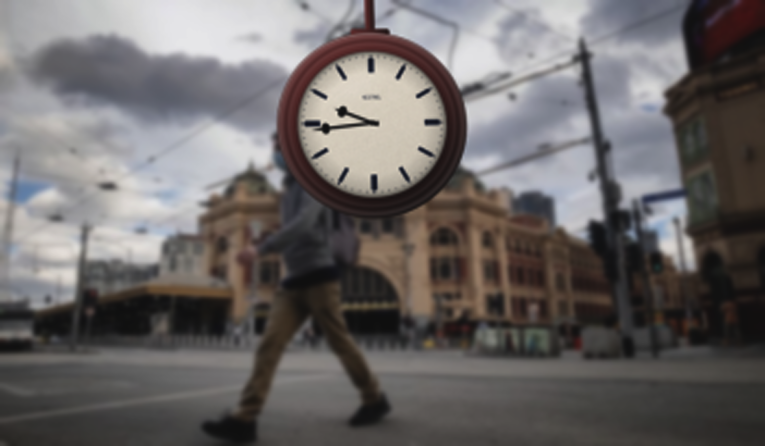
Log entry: 9:44
